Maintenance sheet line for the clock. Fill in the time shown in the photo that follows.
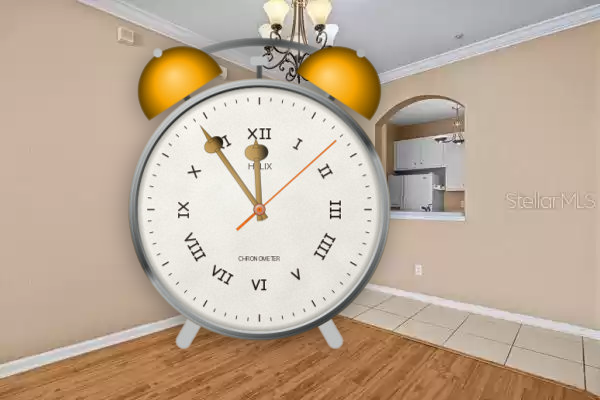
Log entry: 11:54:08
